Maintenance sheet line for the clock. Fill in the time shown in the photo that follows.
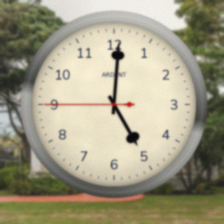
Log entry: 5:00:45
